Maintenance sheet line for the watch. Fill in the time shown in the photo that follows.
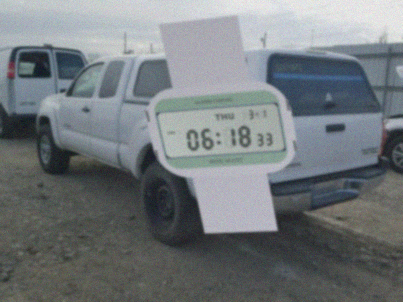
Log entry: 6:18:33
